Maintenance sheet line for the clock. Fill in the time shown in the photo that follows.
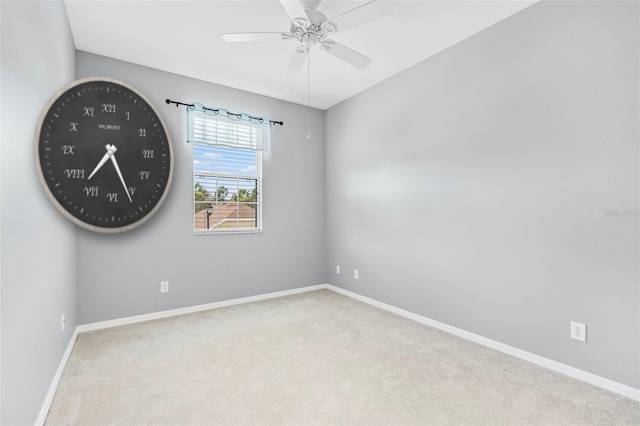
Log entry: 7:26
